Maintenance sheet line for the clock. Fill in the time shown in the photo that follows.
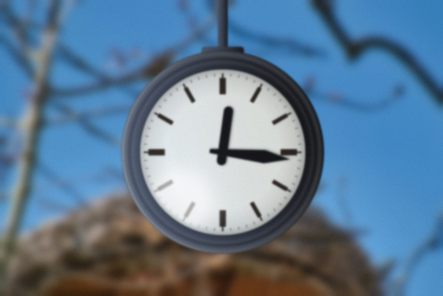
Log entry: 12:16
